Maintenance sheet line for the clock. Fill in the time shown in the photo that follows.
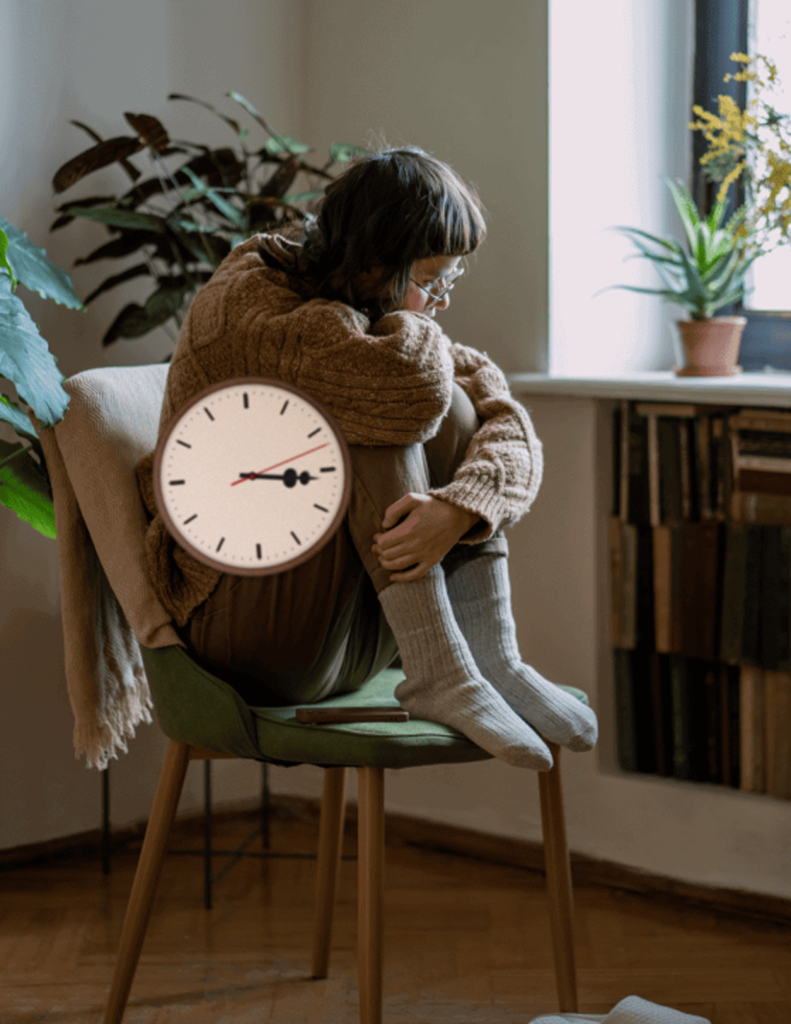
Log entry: 3:16:12
